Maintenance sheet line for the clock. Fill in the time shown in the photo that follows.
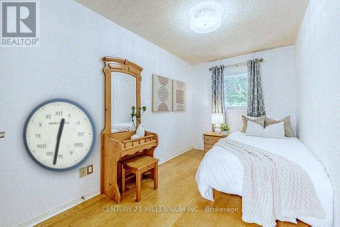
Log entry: 12:32
